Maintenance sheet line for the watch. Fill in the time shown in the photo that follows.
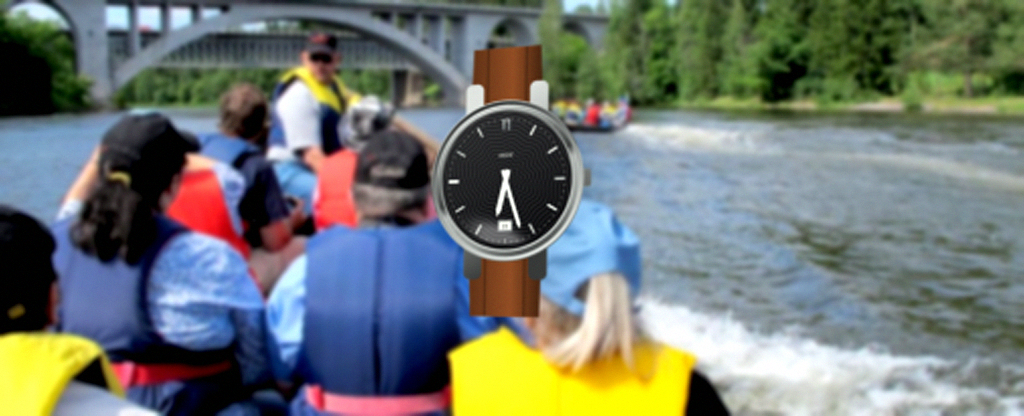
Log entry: 6:27
